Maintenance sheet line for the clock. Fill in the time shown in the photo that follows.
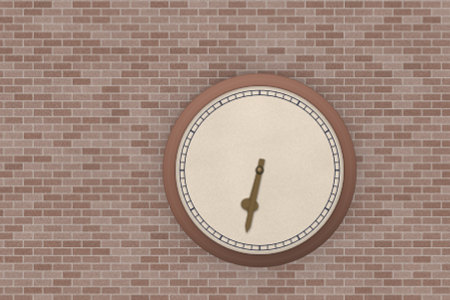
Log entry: 6:32
